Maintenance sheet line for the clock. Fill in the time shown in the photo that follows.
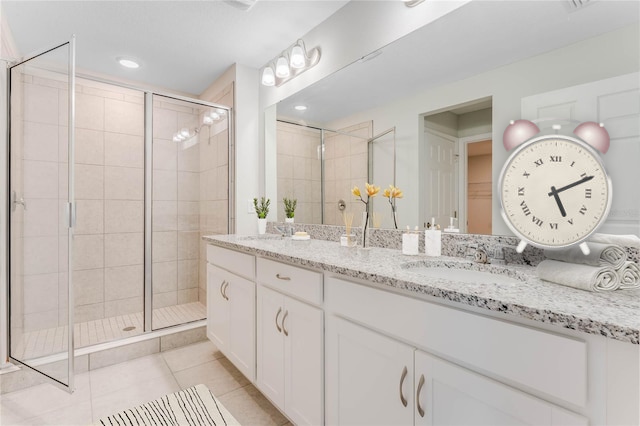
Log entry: 5:11
